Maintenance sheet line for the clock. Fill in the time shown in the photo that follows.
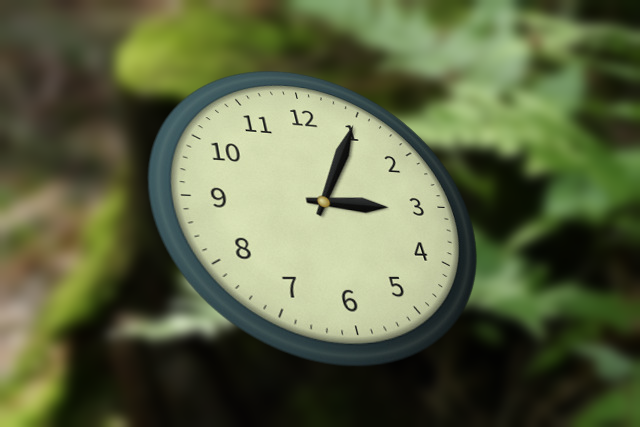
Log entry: 3:05
